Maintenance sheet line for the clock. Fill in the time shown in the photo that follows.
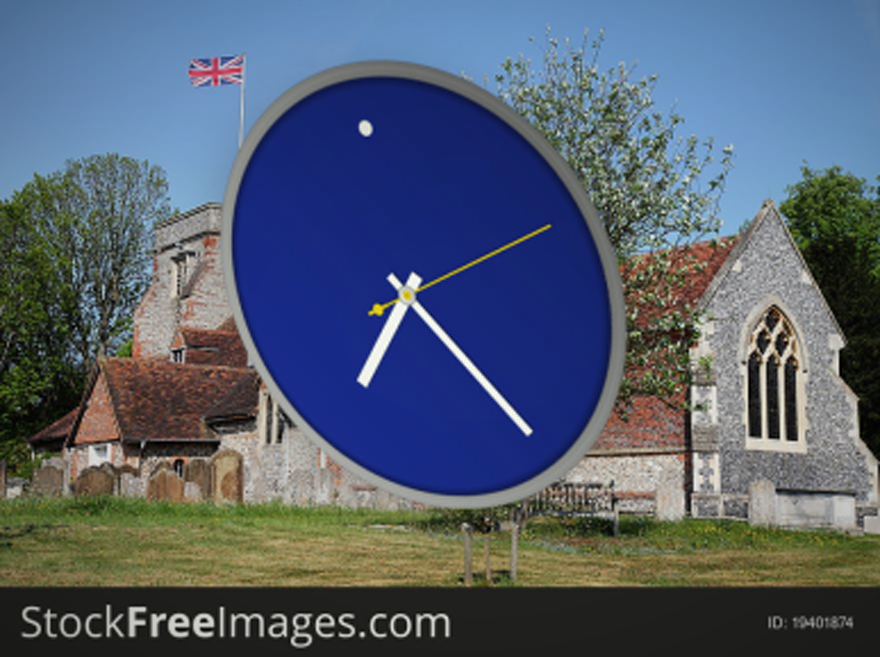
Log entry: 7:24:12
